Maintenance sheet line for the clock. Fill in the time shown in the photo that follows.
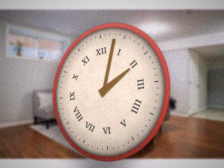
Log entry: 2:03
